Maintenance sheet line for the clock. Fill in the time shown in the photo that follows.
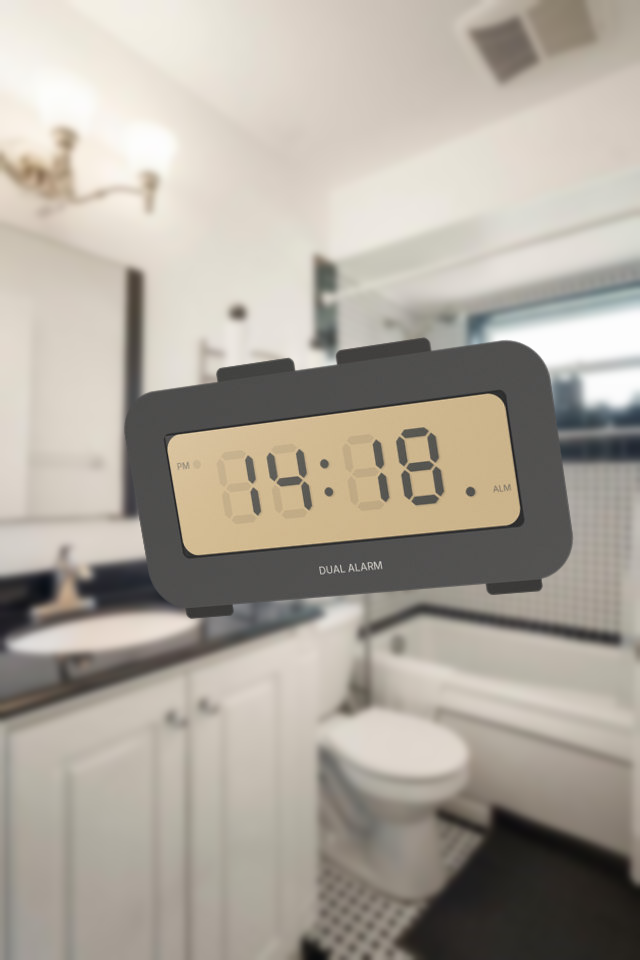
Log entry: 14:18
